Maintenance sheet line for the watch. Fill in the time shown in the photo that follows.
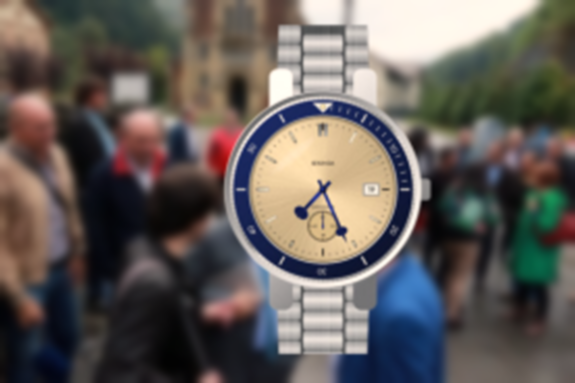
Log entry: 7:26
